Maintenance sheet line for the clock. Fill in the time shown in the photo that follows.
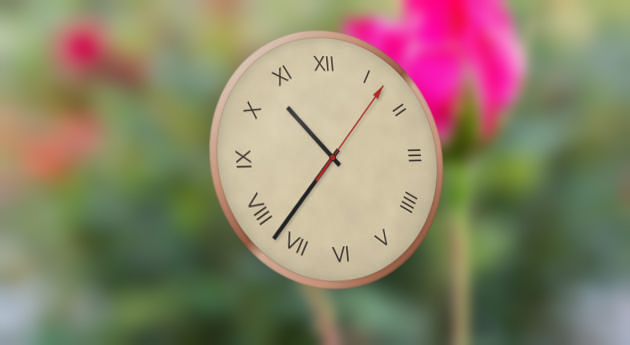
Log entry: 10:37:07
